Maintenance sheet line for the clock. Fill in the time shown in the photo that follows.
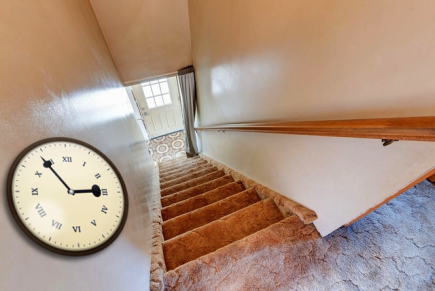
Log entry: 2:54
